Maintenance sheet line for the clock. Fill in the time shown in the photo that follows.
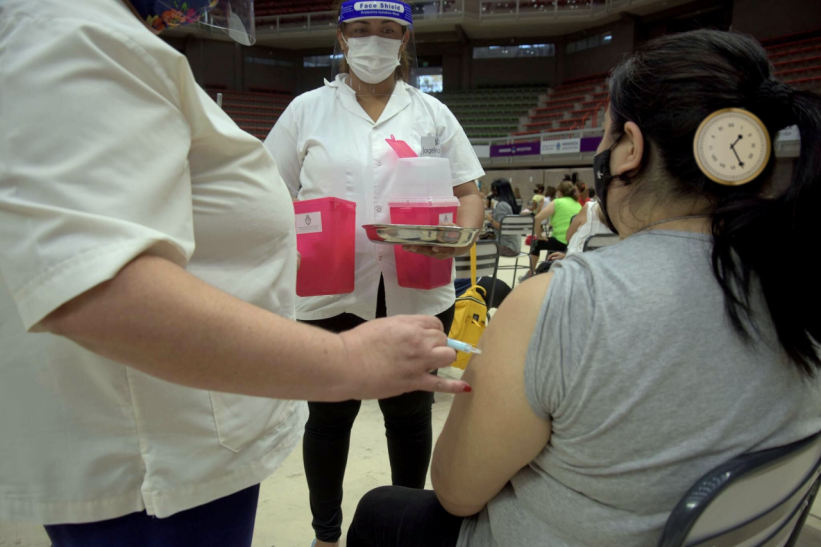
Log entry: 1:26
